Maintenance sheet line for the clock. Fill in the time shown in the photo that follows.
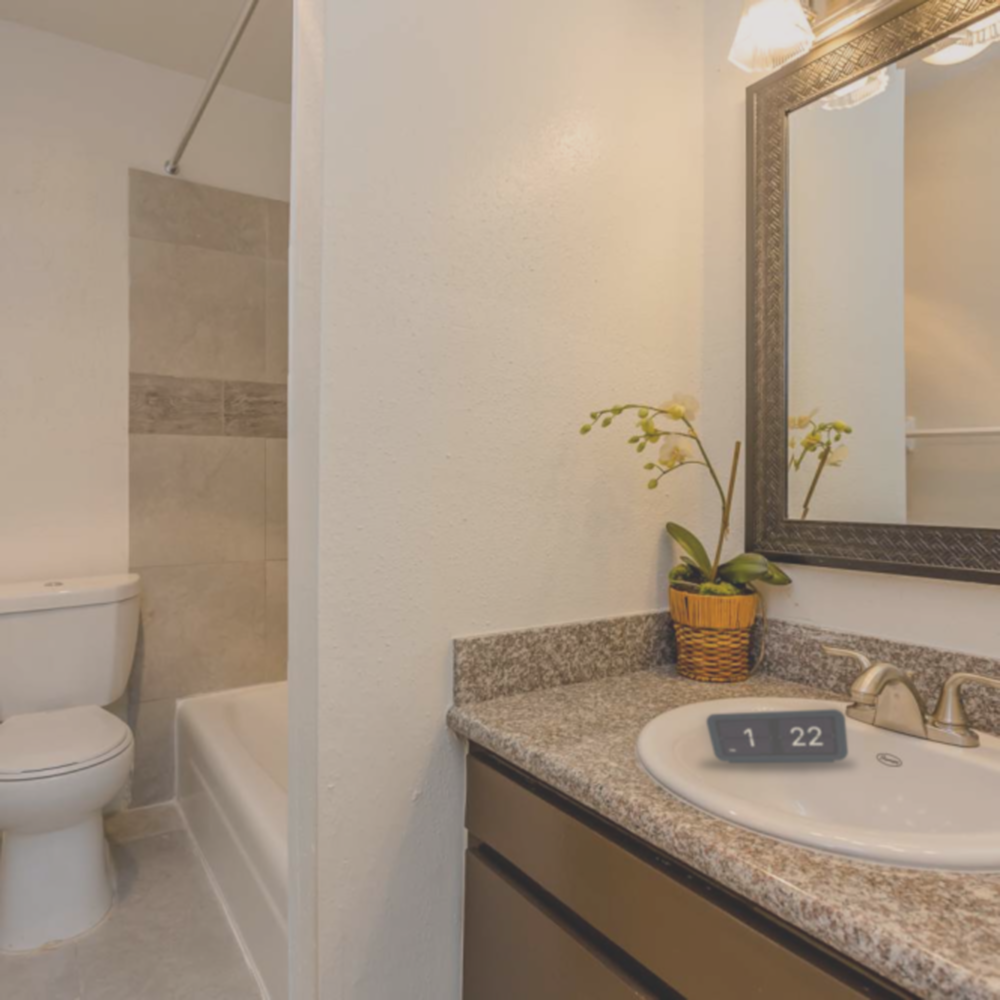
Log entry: 1:22
